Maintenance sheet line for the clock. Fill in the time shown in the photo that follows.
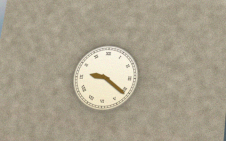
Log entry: 9:21
